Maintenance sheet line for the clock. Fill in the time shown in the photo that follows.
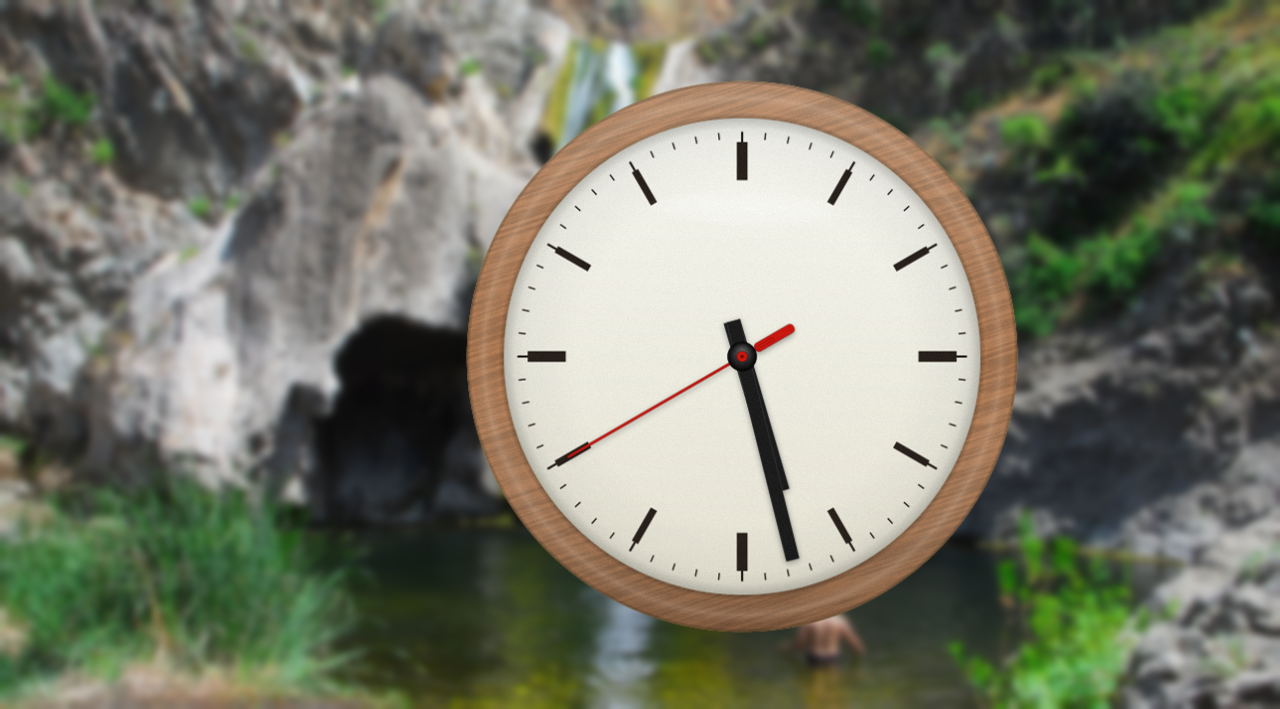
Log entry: 5:27:40
